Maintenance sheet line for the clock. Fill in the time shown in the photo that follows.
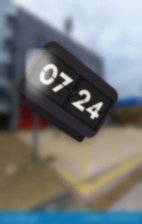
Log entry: 7:24
